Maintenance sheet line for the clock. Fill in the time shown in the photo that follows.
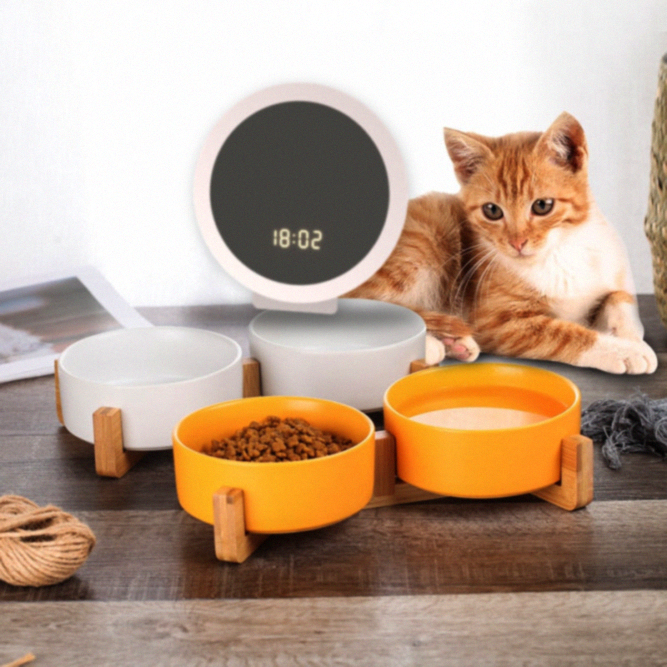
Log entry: 18:02
